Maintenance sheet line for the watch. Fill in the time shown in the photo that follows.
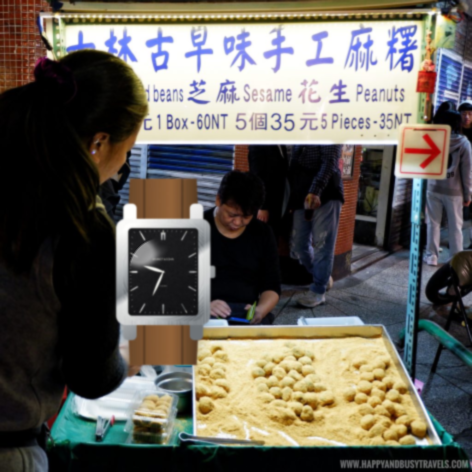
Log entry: 9:34
